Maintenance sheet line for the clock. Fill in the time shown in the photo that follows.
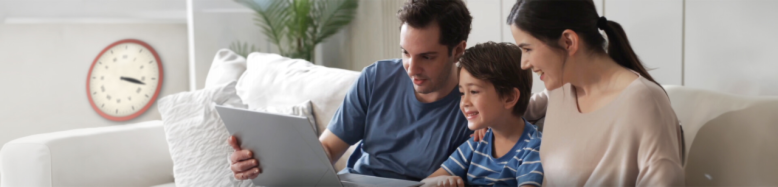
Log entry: 3:17
